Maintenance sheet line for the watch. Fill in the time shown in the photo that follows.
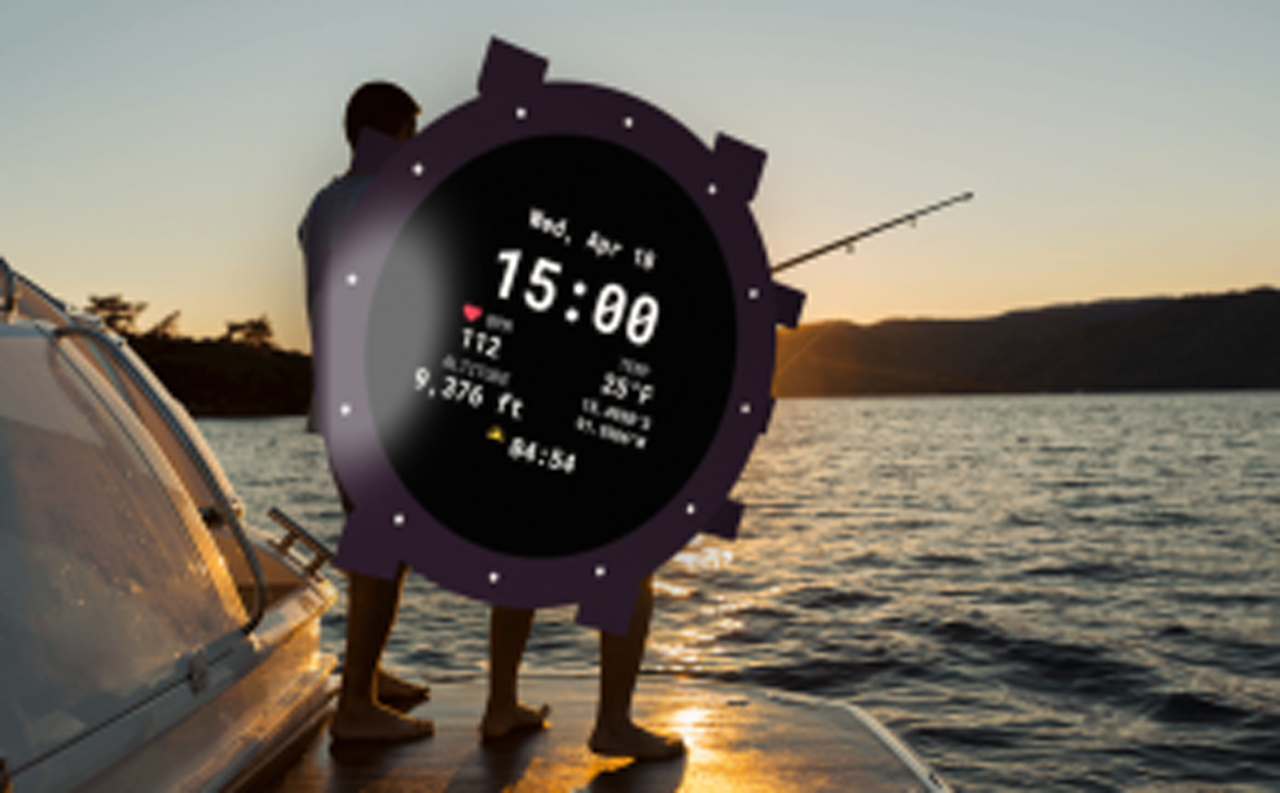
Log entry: 15:00
